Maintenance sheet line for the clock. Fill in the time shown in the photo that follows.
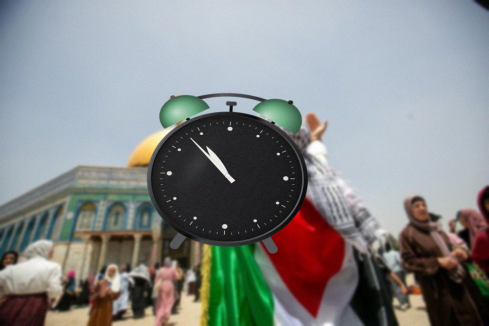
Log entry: 10:53
